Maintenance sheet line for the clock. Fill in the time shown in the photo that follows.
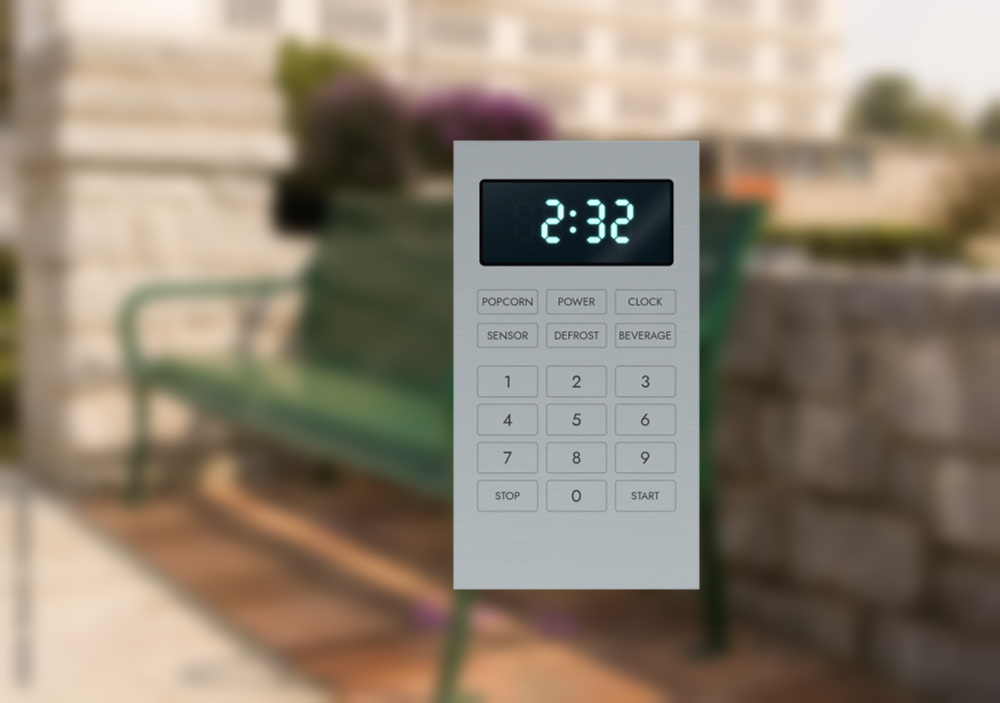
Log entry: 2:32
